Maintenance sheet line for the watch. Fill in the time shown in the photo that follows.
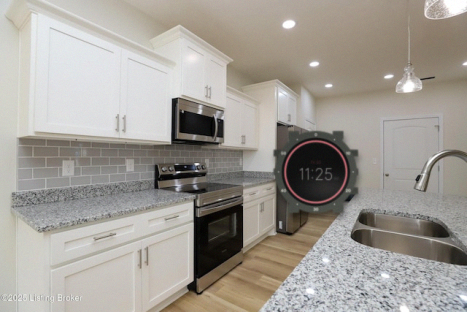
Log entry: 11:25
